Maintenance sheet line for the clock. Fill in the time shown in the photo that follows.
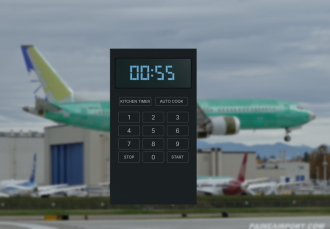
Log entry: 0:55
